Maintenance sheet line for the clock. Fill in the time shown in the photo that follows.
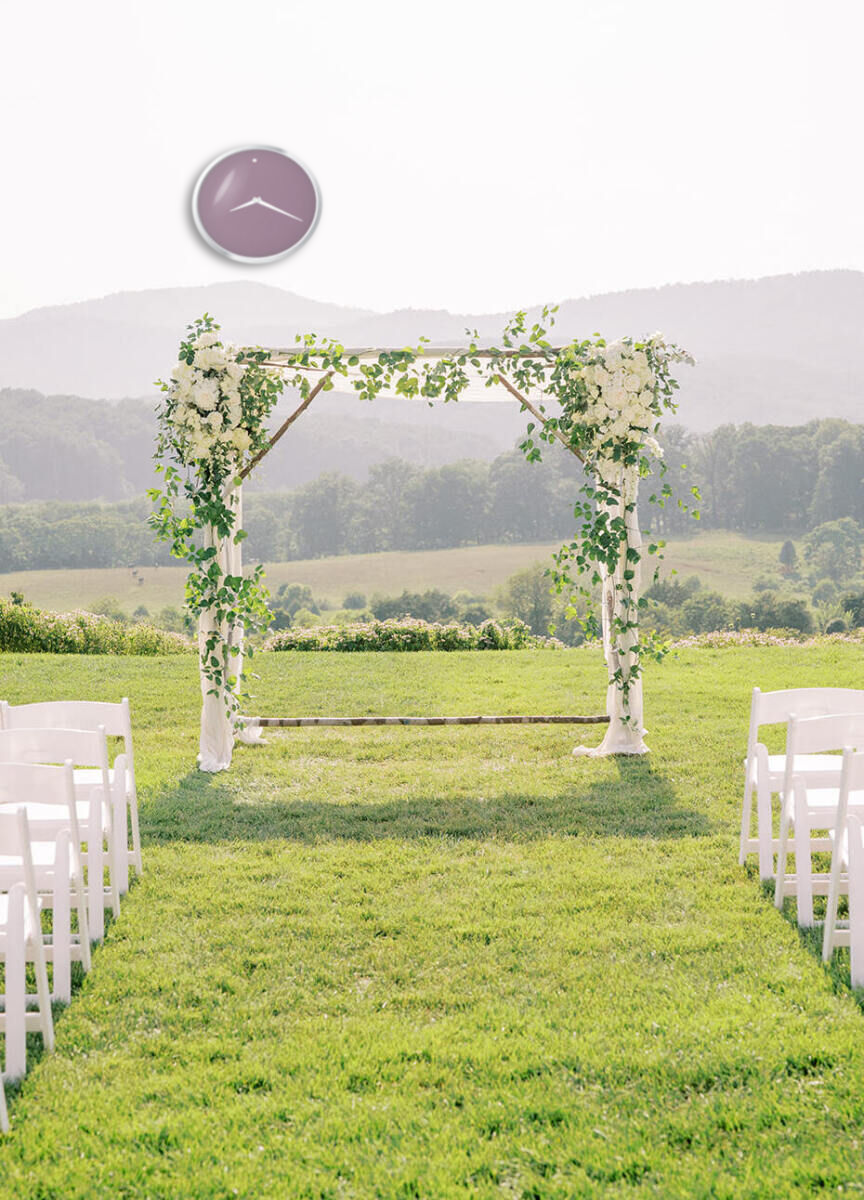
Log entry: 8:20
